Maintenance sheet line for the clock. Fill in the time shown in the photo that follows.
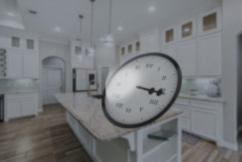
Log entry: 3:16
